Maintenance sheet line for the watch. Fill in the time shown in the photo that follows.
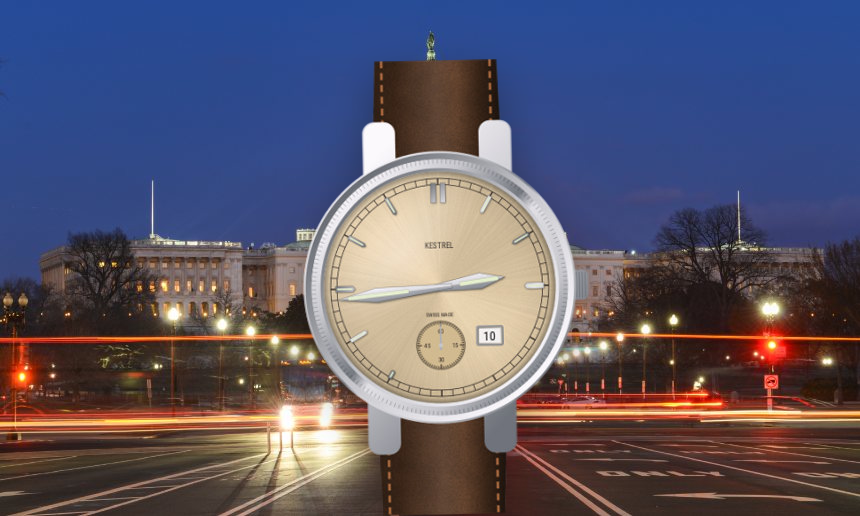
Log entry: 2:44
